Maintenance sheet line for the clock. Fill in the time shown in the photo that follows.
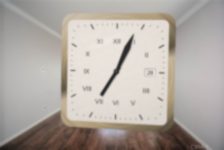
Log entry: 7:04
